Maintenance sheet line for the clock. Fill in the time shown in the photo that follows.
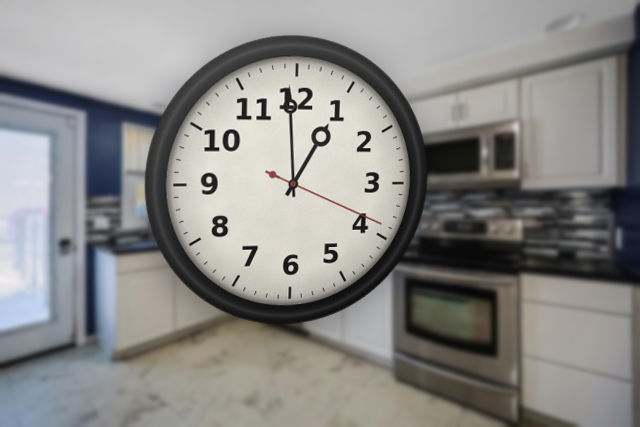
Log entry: 12:59:19
